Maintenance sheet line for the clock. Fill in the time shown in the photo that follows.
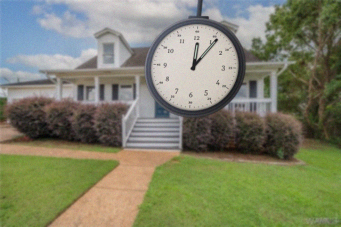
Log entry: 12:06
